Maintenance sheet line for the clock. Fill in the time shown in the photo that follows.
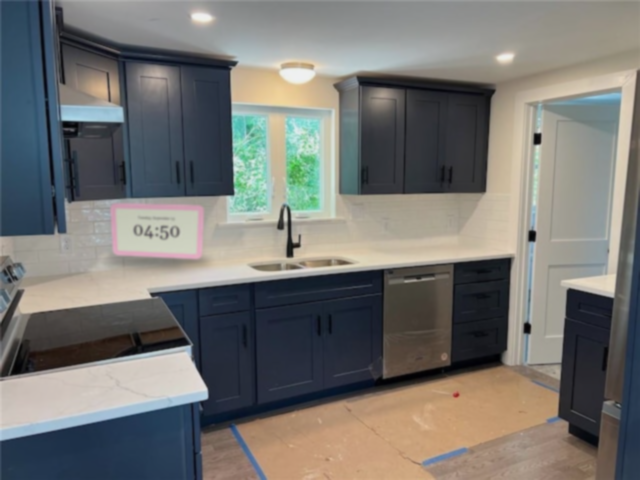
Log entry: 4:50
